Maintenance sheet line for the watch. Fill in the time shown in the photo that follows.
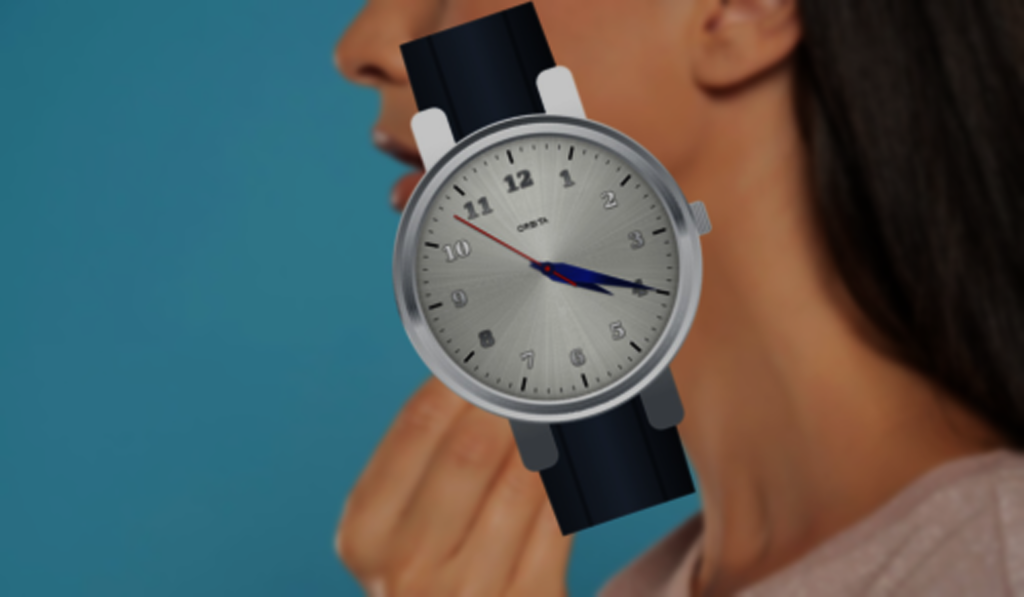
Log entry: 4:19:53
